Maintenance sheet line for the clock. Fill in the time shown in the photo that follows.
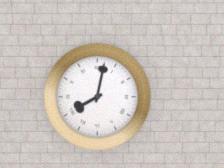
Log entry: 8:02
